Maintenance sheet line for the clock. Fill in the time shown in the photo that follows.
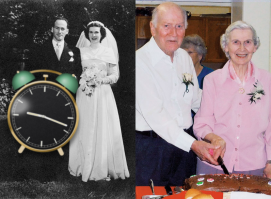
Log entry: 9:18
